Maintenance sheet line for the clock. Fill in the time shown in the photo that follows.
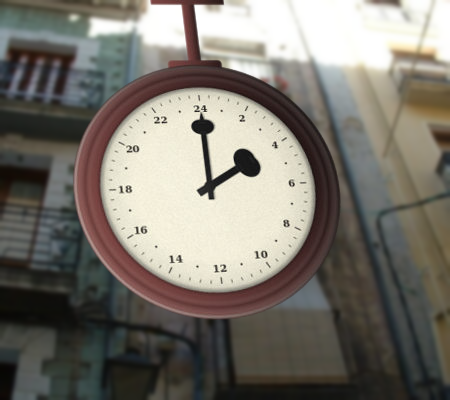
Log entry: 4:00
